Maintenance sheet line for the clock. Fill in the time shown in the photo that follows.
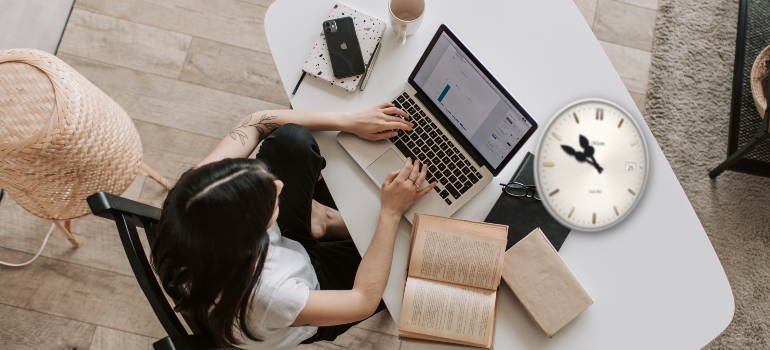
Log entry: 10:49
